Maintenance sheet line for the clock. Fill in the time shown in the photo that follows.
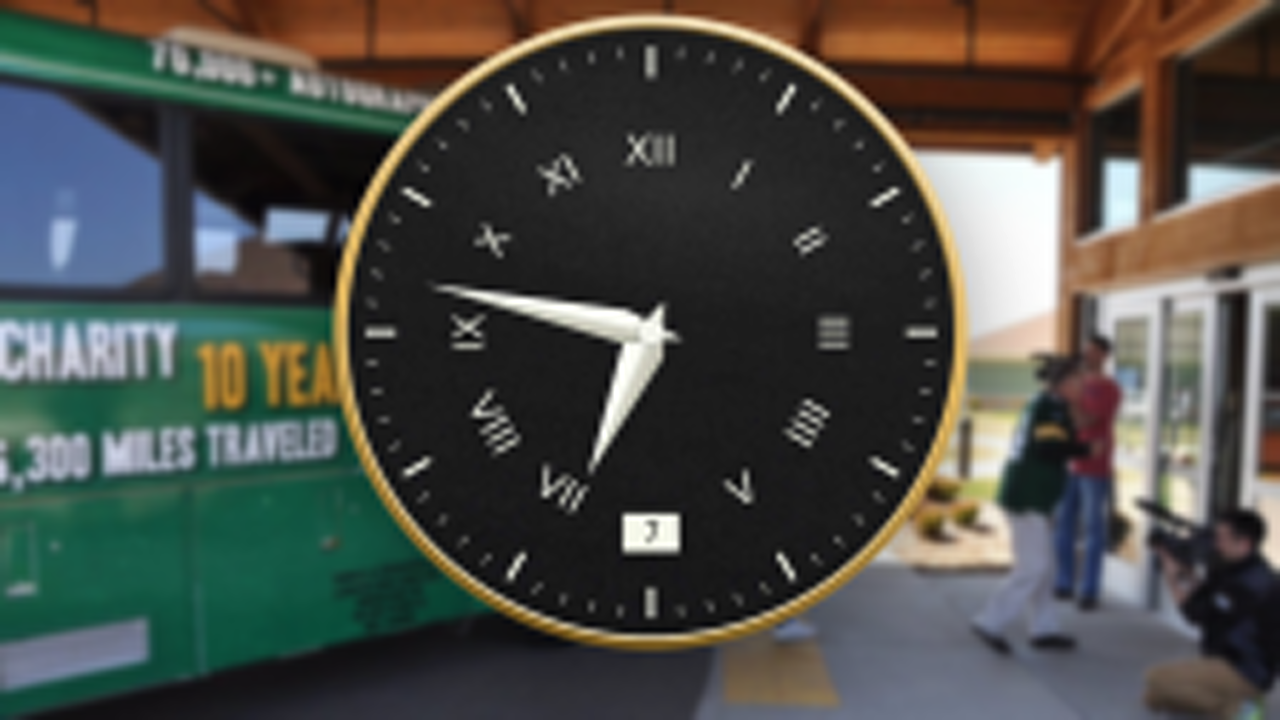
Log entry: 6:47
